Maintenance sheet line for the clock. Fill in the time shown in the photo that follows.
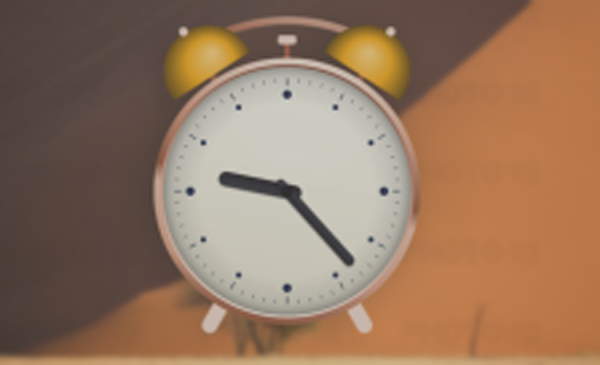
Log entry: 9:23
